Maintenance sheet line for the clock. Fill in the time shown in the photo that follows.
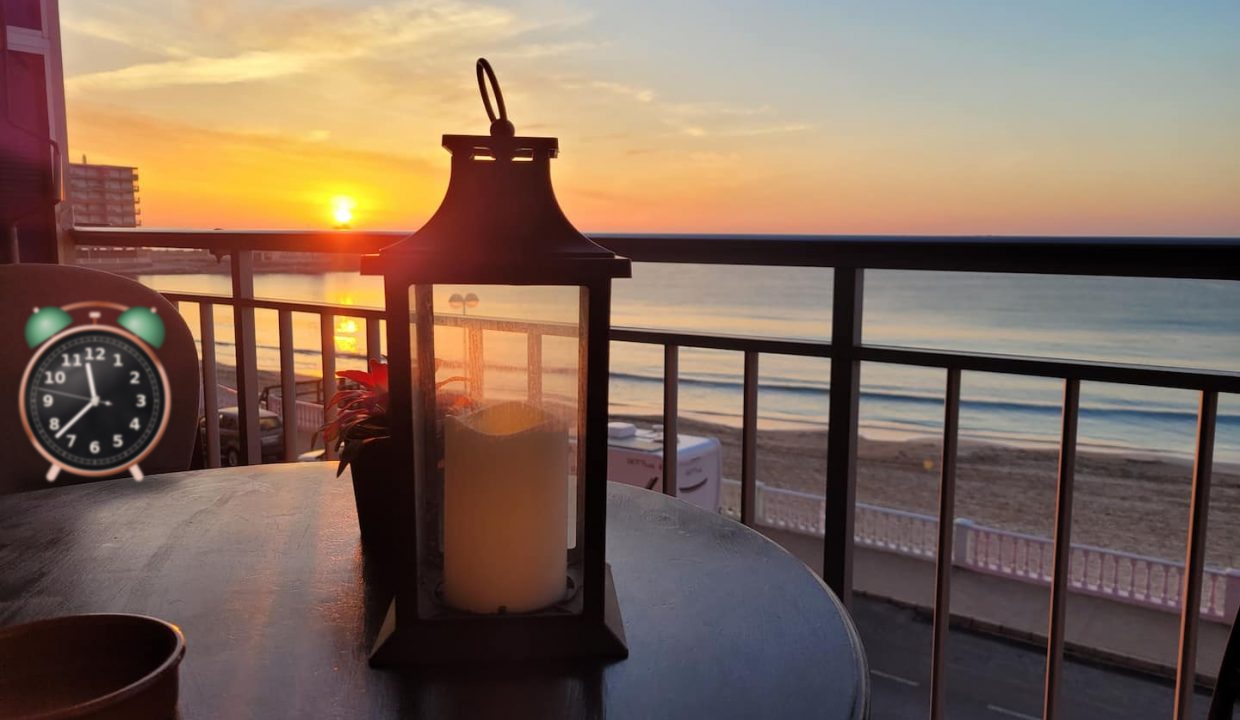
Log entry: 11:37:47
